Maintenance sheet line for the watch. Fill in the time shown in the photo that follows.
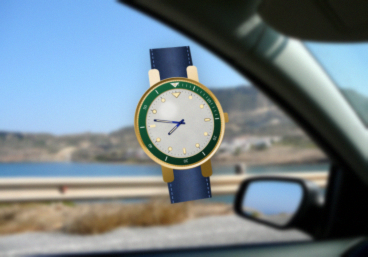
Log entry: 7:47
